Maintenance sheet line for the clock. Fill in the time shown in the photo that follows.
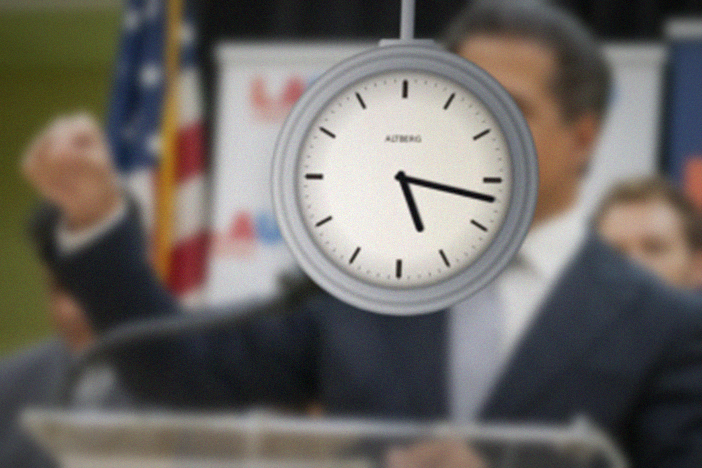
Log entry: 5:17
